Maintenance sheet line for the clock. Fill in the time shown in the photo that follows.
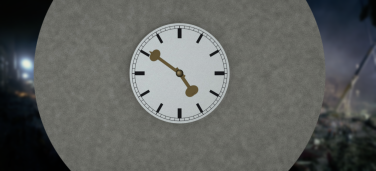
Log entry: 4:51
